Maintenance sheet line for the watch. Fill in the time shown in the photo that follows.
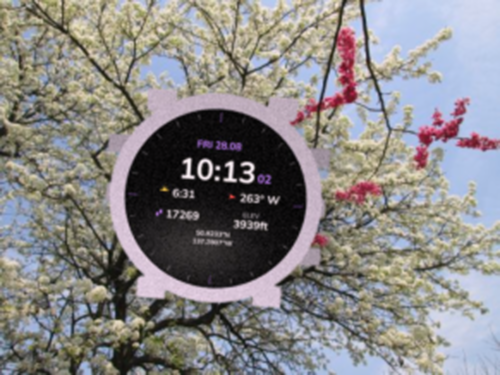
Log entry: 10:13
